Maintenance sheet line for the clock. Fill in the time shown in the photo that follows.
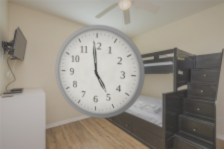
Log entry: 4:59
